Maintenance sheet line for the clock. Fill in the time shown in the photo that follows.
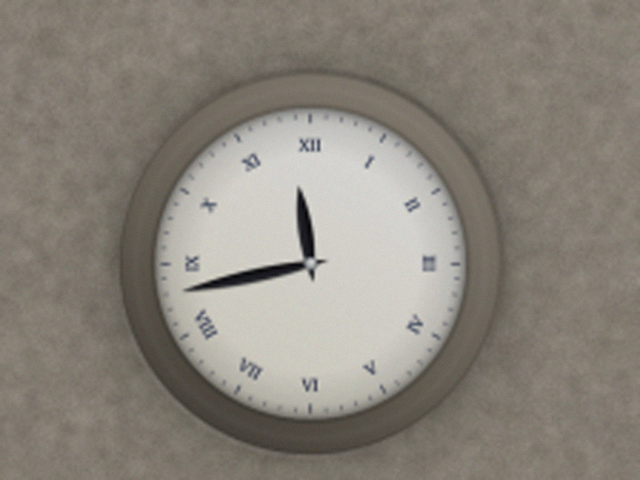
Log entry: 11:43
